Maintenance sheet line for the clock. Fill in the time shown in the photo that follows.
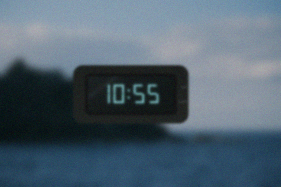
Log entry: 10:55
